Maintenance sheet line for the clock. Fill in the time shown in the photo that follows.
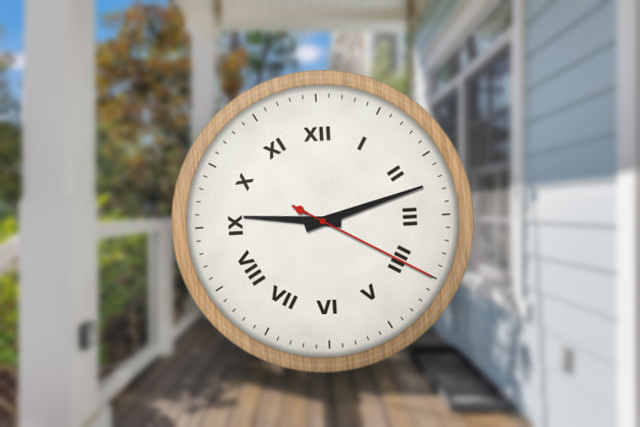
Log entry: 9:12:20
